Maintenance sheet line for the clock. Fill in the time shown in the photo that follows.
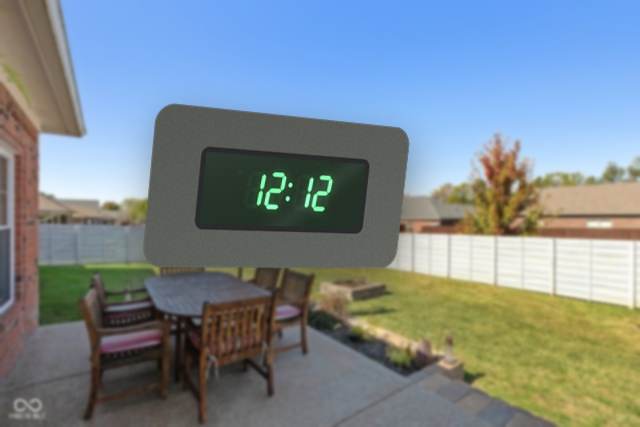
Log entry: 12:12
